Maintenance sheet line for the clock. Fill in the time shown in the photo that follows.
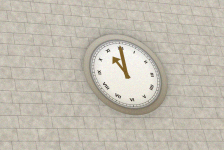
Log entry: 11:00
